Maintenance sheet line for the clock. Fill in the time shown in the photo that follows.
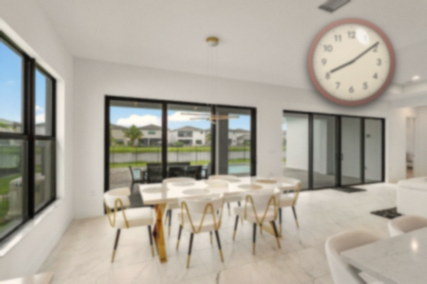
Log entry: 8:09
